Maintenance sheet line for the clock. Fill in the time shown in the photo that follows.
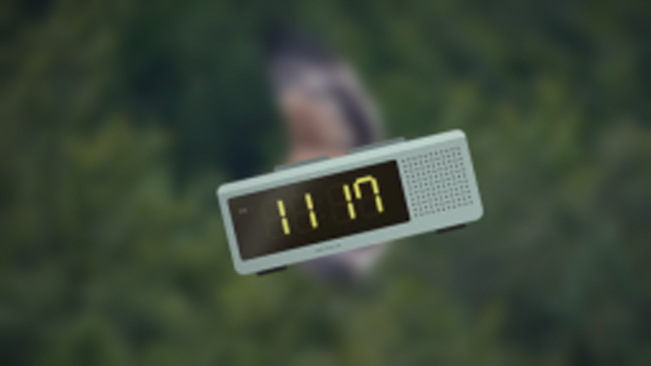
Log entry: 11:17
